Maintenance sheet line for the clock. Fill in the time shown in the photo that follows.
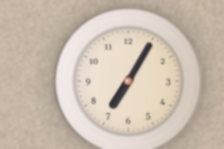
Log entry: 7:05
